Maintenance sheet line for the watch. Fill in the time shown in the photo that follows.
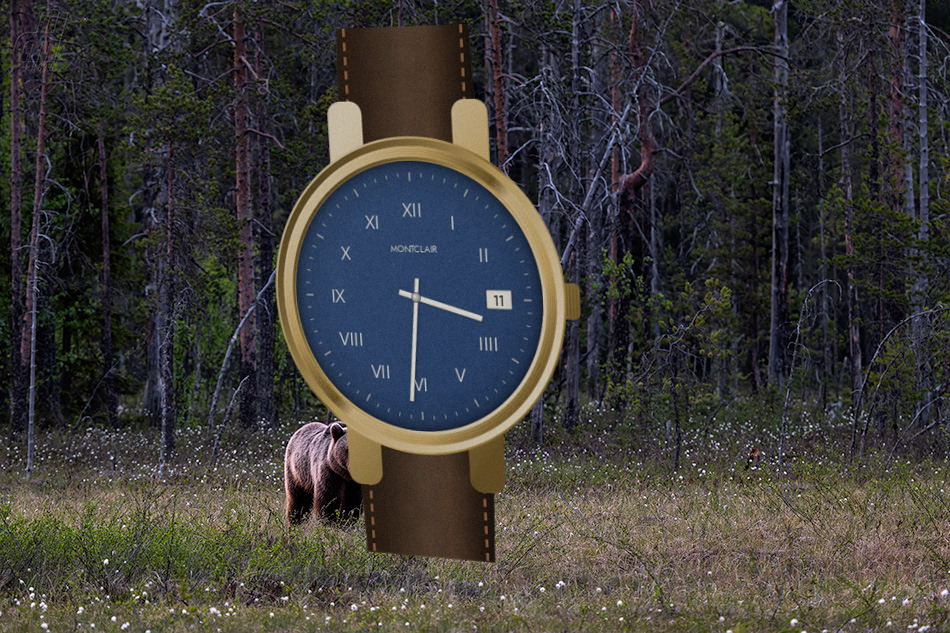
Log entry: 3:31
